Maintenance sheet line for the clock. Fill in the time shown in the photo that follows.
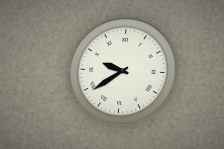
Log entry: 9:39
